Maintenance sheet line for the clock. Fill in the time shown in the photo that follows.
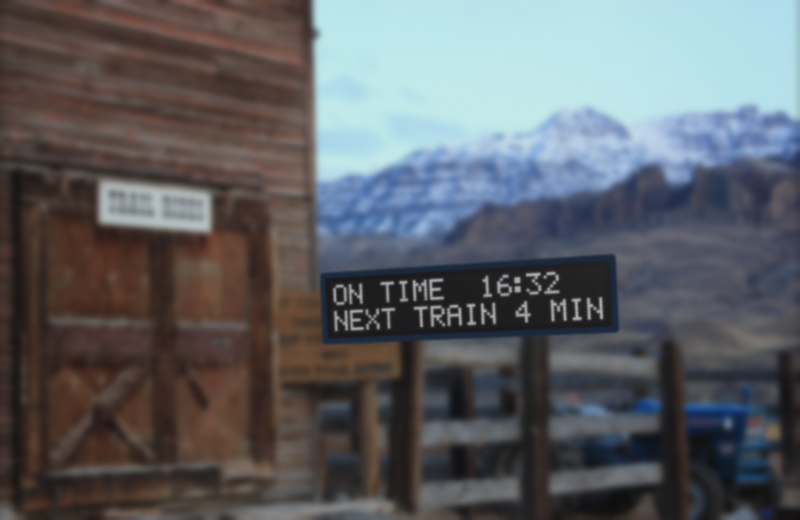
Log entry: 16:32
